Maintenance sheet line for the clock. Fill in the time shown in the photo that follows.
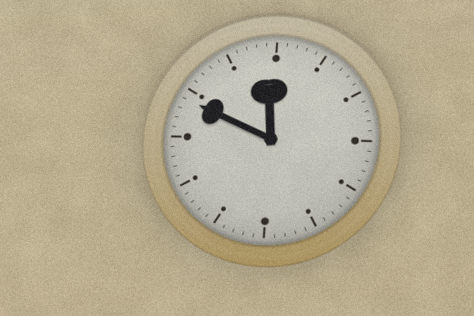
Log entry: 11:49
